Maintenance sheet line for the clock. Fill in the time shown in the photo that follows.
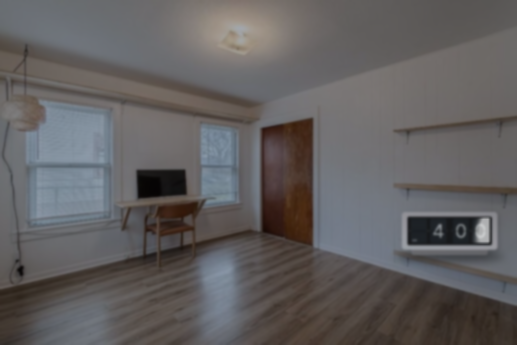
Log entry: 4:00
